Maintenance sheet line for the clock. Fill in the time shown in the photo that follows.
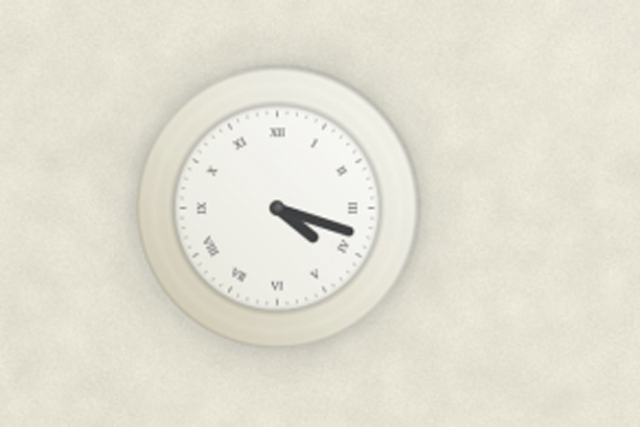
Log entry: 4:18
